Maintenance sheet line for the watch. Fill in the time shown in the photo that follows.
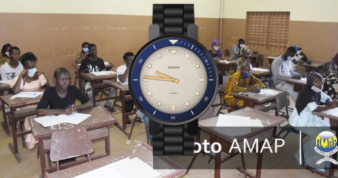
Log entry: 9:46
